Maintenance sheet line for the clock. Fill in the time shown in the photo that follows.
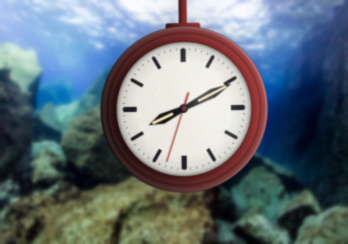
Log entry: 8:10:33
